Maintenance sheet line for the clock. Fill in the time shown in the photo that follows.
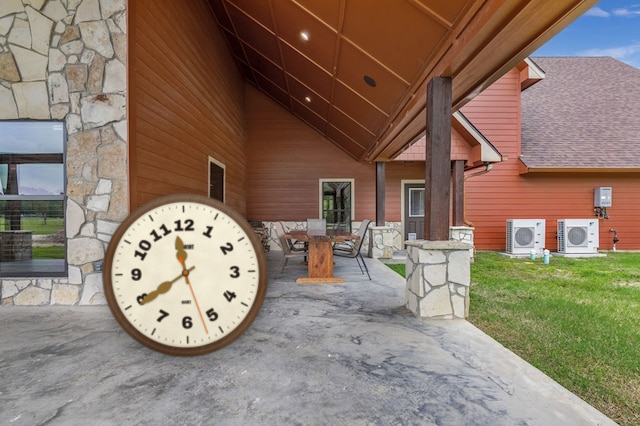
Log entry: 11:39:27
